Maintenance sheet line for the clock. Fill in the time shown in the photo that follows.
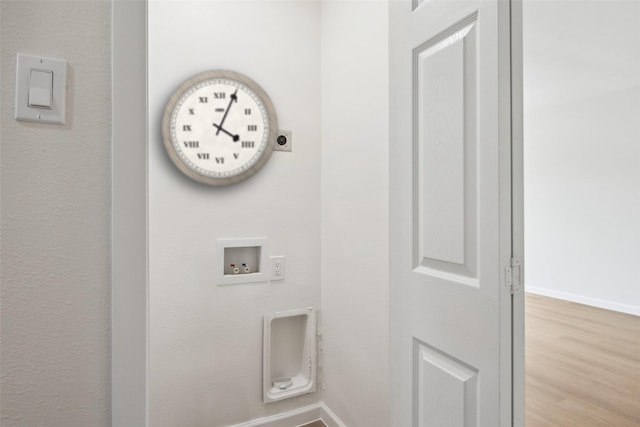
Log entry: 4:04
